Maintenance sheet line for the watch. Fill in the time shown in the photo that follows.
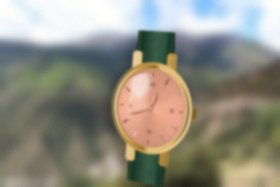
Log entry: 12:42
